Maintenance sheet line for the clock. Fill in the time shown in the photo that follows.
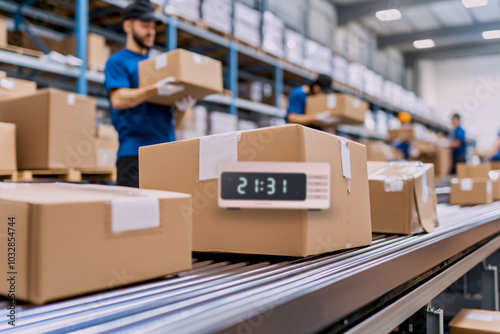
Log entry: 21:31
